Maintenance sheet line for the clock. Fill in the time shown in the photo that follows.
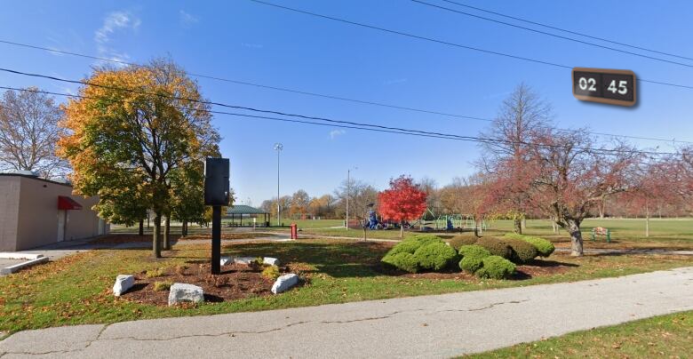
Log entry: 2:45
